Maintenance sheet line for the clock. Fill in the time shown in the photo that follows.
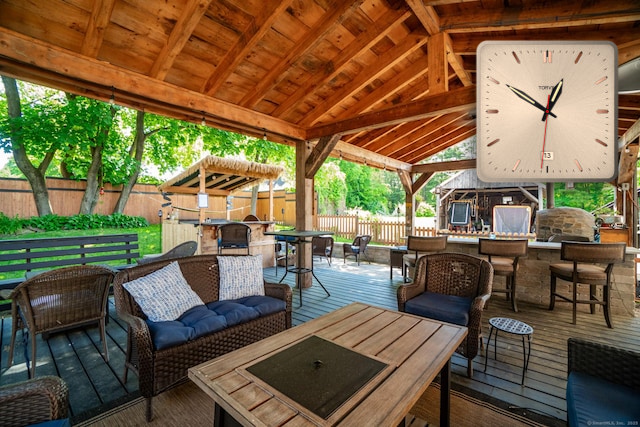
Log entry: 12:50:31
